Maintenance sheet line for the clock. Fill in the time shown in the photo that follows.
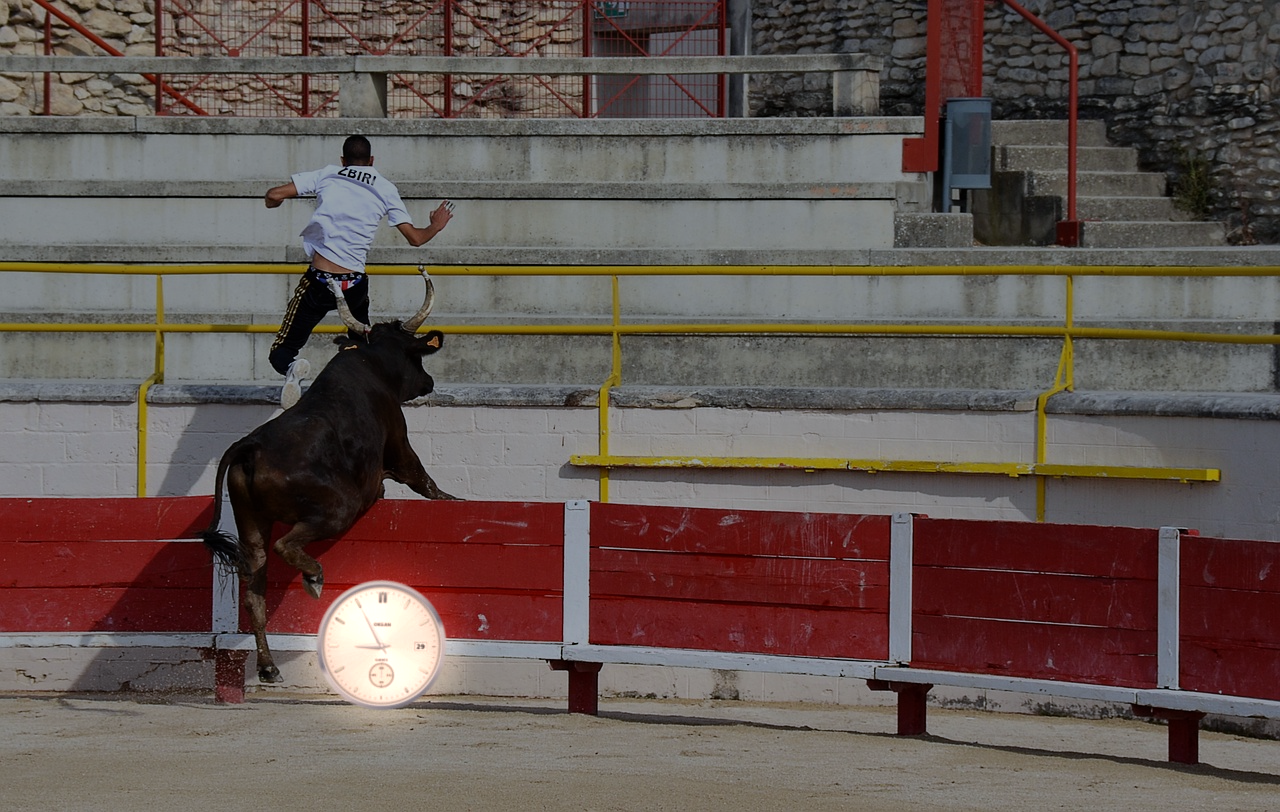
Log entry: 8:55
